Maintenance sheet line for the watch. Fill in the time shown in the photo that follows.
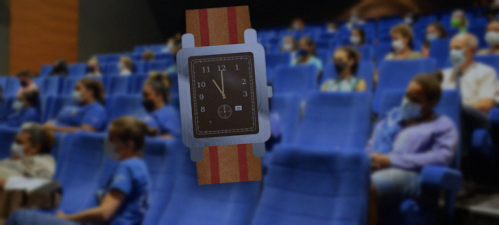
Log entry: 11:00
